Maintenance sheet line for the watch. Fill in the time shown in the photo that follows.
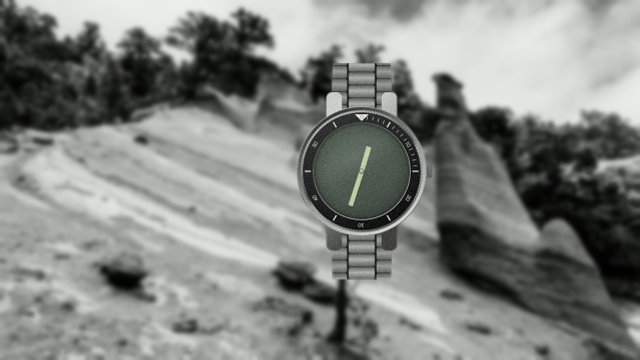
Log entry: 12:33
